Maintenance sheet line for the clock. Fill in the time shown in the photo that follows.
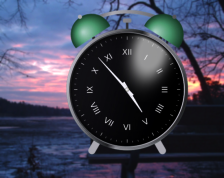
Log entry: 4:53
